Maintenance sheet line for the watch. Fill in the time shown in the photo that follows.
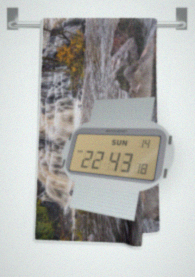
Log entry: 22:43
